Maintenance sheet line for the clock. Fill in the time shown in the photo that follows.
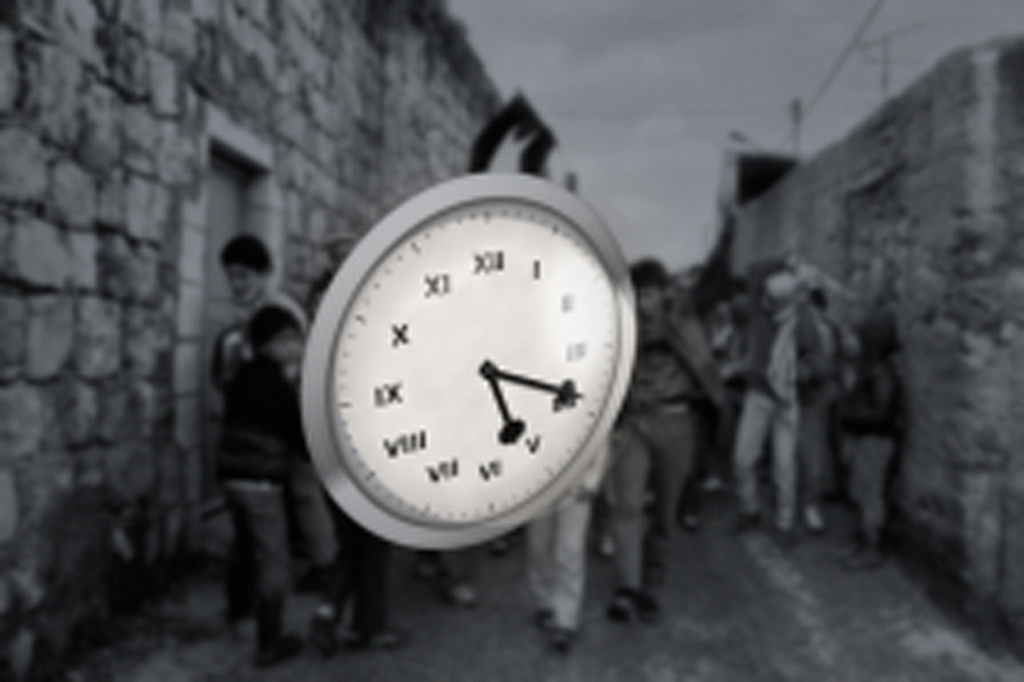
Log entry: 5:19
